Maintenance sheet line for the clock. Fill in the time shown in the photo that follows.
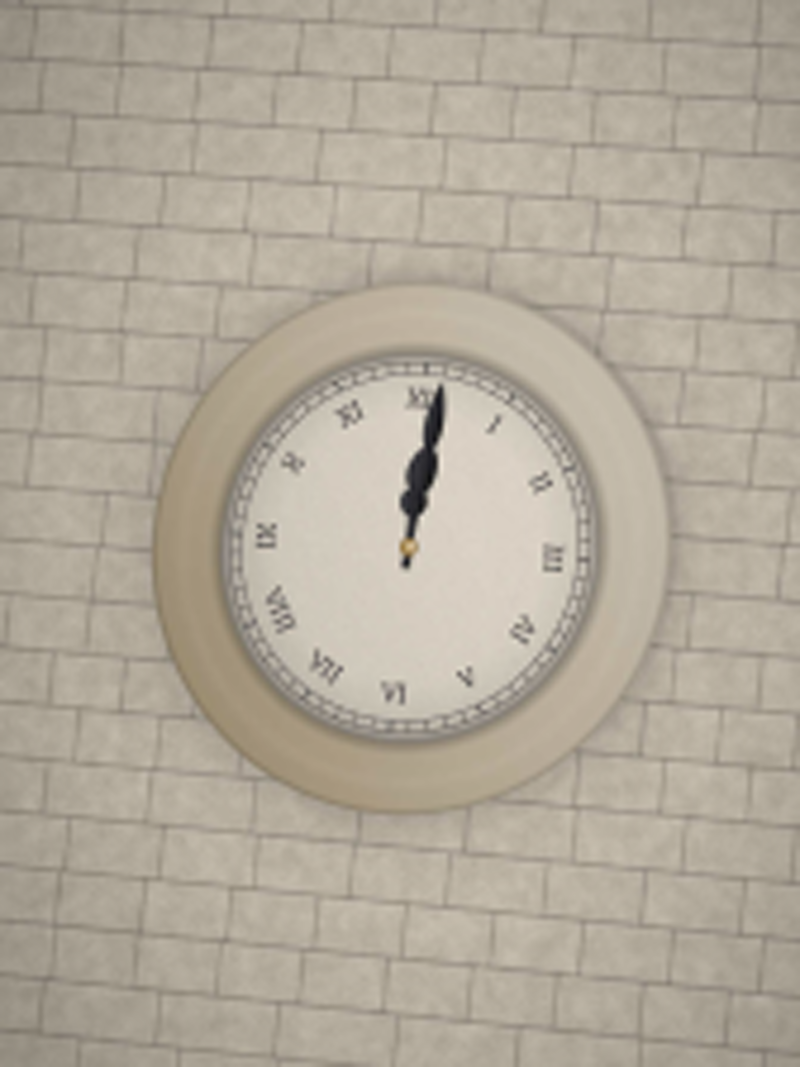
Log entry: 12:01
